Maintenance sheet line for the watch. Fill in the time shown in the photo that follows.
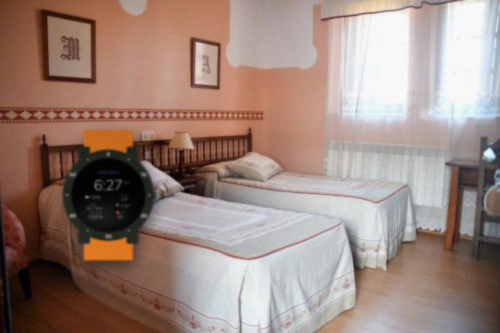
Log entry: 6:27
